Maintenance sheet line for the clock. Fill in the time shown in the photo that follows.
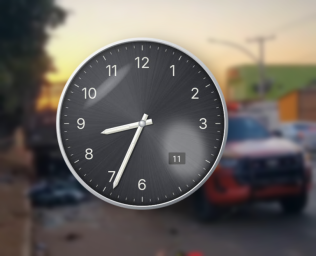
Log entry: 8:34
